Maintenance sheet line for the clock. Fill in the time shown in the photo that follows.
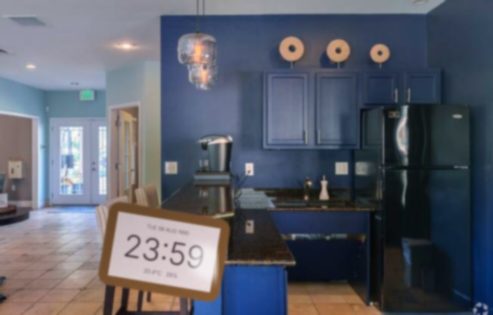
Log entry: 23:59
